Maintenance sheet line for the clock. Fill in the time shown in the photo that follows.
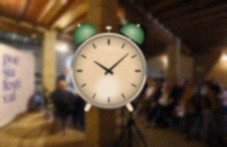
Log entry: 10:08
